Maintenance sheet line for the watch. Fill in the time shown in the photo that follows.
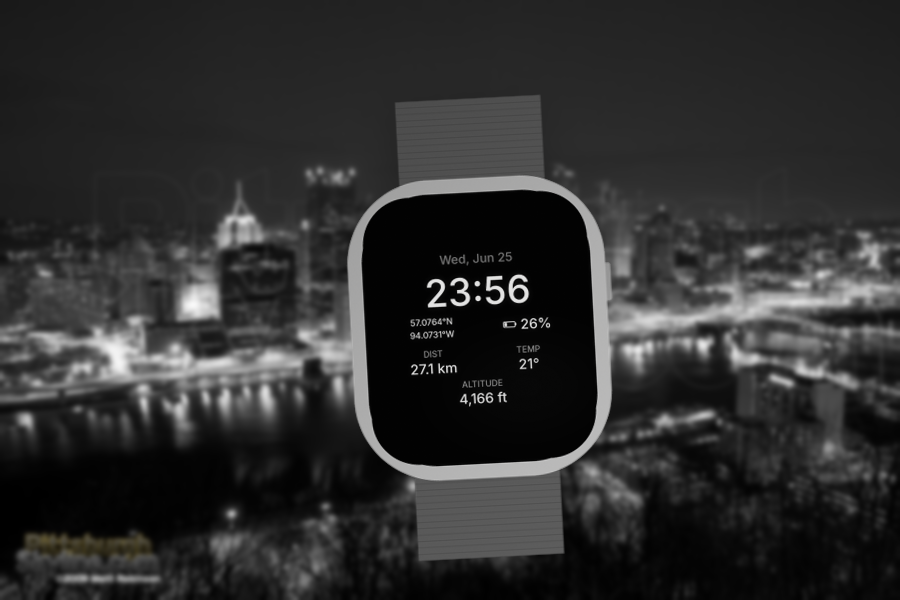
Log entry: 23:56
